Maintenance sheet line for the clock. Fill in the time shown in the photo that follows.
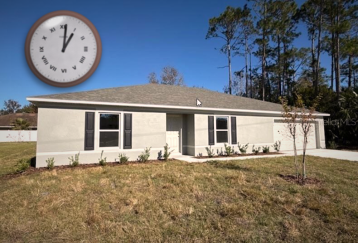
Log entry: 1:01
